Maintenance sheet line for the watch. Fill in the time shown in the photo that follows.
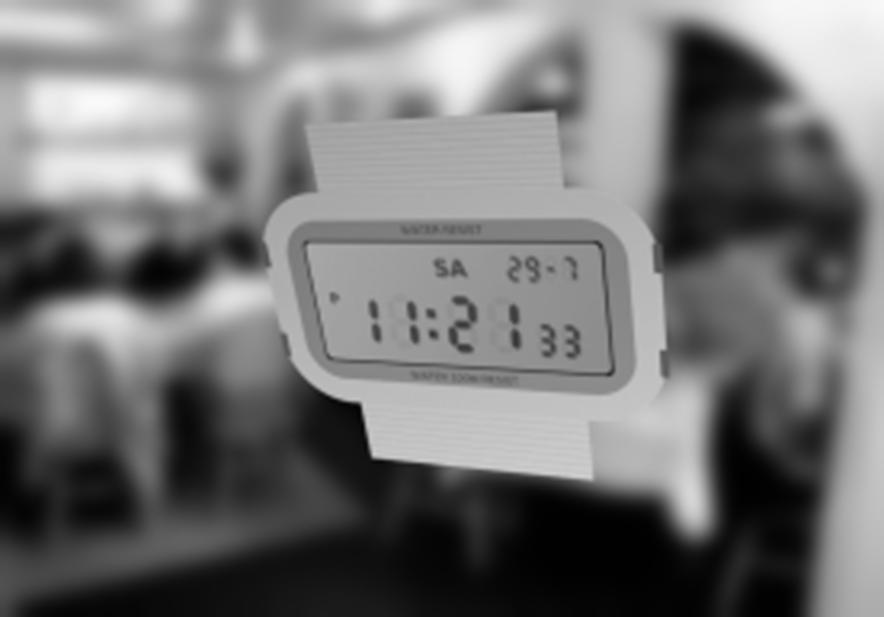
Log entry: 11:21:33
